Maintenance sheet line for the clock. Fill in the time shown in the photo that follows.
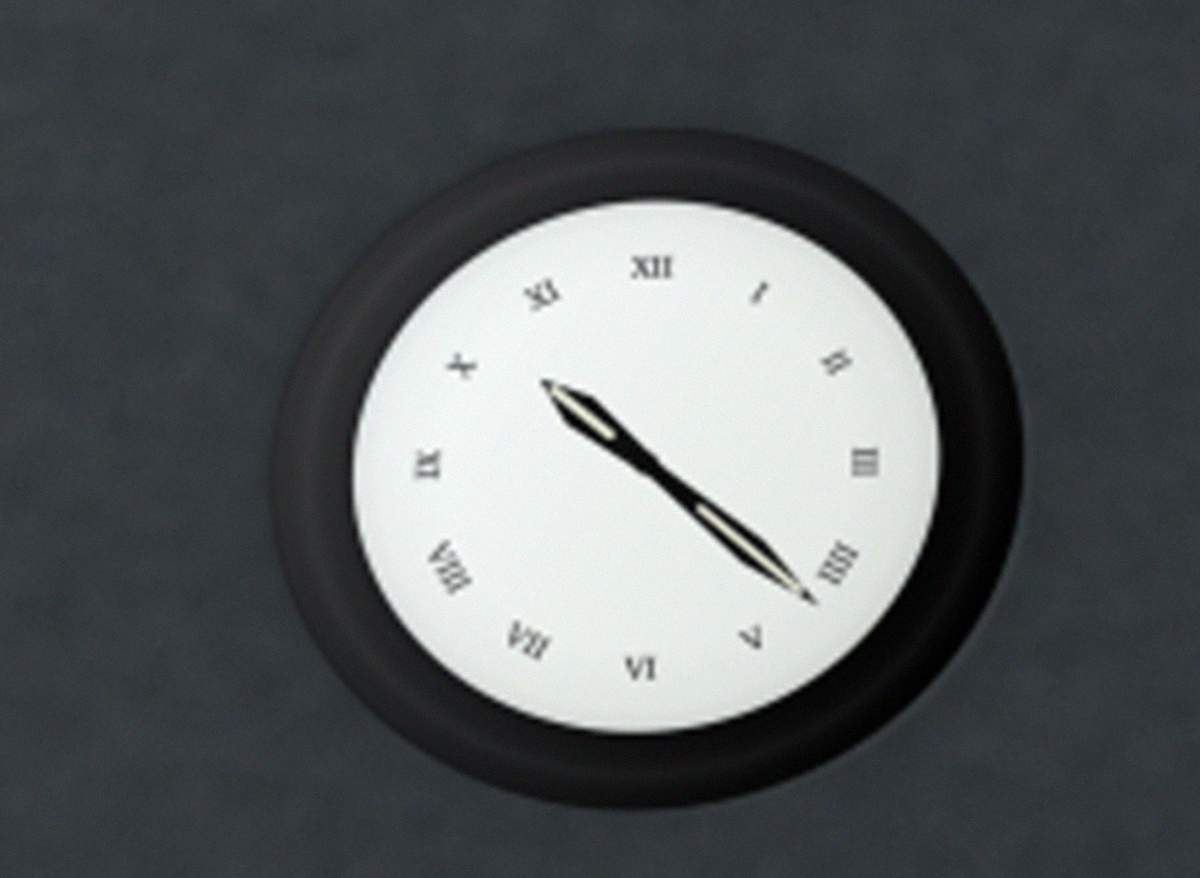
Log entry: 10:22
